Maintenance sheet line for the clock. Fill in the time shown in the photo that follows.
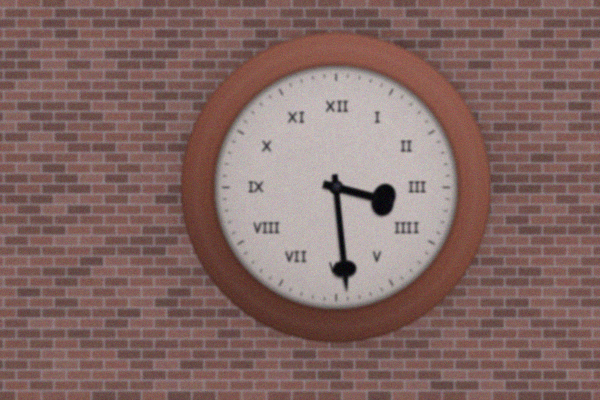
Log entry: 3:29
